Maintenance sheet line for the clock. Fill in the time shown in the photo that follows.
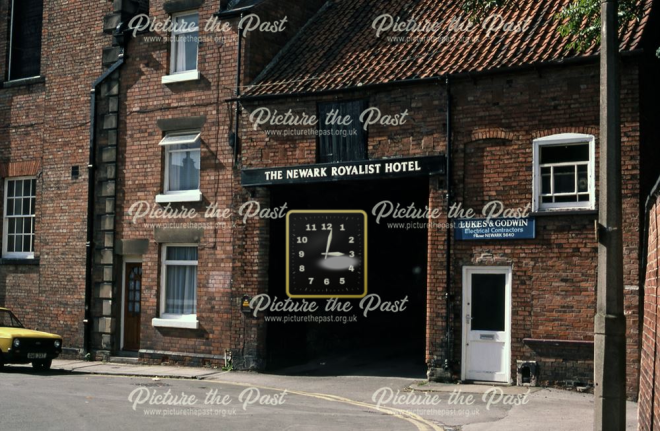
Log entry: 3:02
